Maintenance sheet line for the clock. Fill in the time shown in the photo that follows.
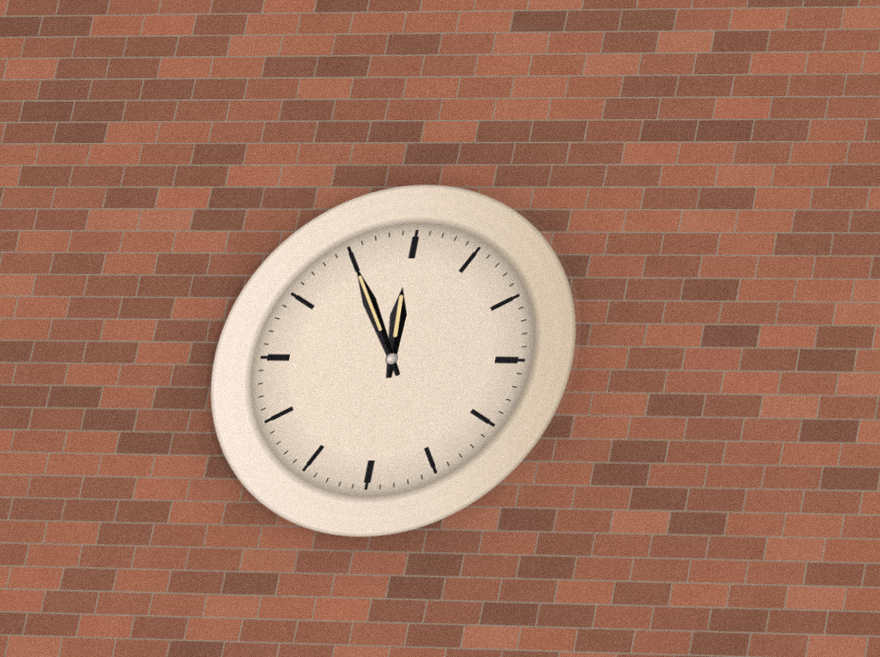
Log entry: 11:55
